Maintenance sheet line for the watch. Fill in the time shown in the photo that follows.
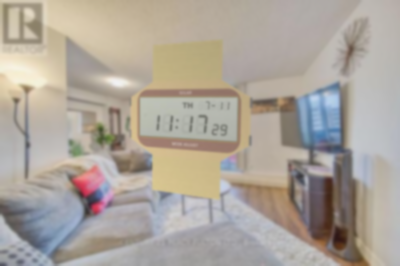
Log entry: 11:17
